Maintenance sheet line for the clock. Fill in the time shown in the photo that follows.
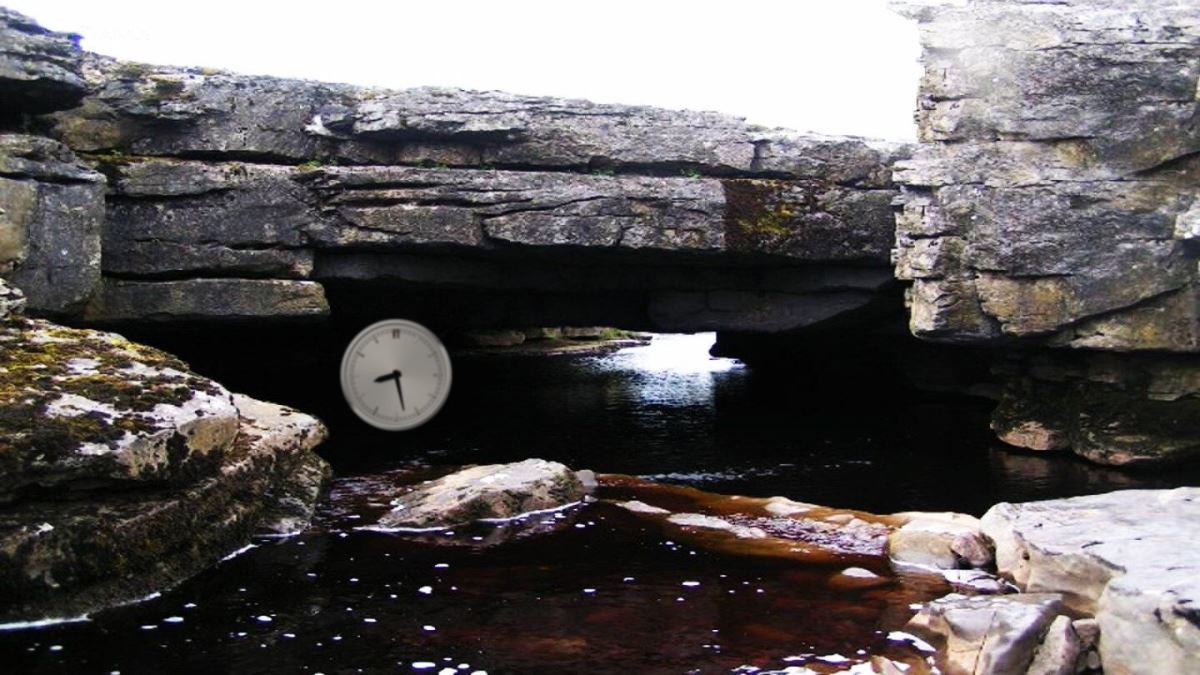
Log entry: 8:28
